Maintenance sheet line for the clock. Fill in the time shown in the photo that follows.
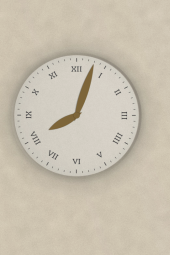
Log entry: 8:03
